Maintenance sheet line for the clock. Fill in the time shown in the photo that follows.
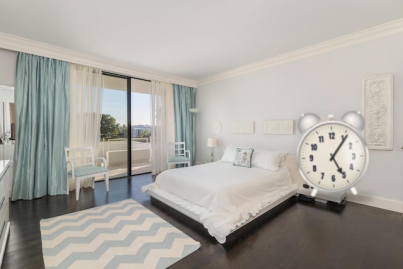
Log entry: 5:06
